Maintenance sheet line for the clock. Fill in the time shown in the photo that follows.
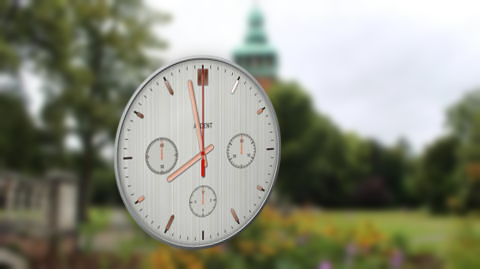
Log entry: 7:58
